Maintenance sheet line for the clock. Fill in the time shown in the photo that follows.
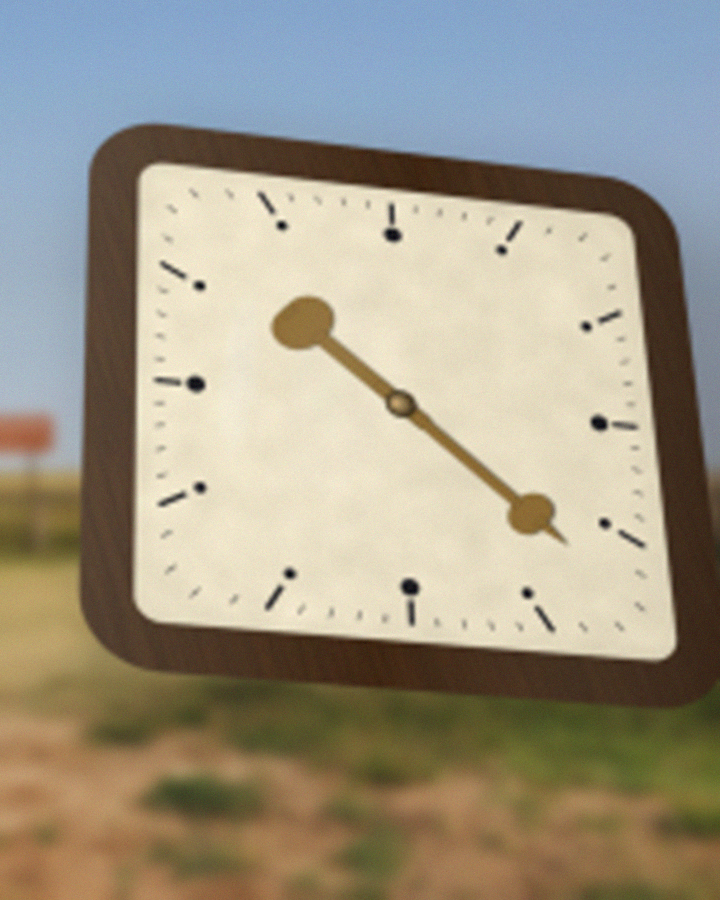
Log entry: 10:22
